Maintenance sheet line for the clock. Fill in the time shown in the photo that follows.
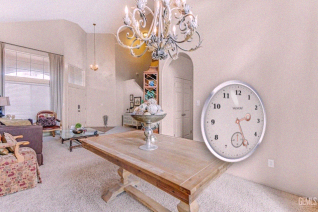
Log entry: 2:26
